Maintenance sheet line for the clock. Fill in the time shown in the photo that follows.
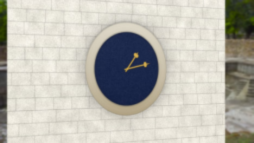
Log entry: 1:13
